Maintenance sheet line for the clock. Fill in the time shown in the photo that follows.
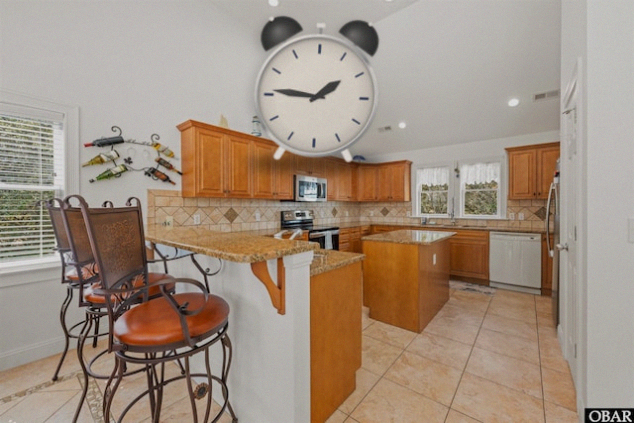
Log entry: 1:46
